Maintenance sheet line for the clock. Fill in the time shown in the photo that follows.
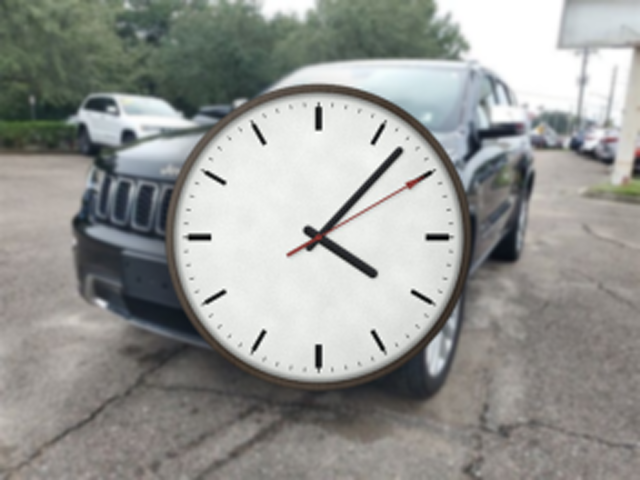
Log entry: 4:07:10
